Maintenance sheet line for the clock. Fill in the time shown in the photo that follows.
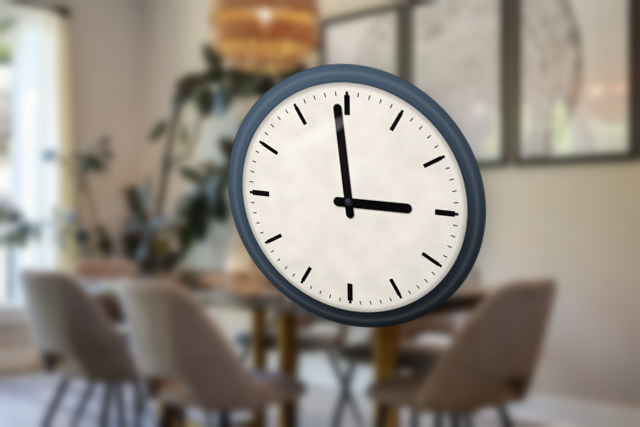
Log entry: 2:59
